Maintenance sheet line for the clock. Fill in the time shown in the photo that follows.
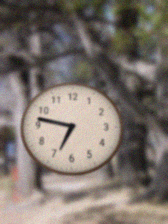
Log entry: 6:47
